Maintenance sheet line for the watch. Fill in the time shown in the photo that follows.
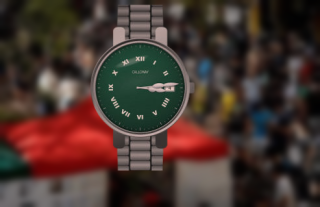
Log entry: 3:14
